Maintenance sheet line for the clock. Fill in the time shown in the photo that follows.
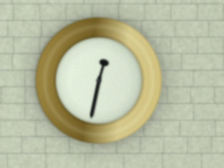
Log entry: 12:32
